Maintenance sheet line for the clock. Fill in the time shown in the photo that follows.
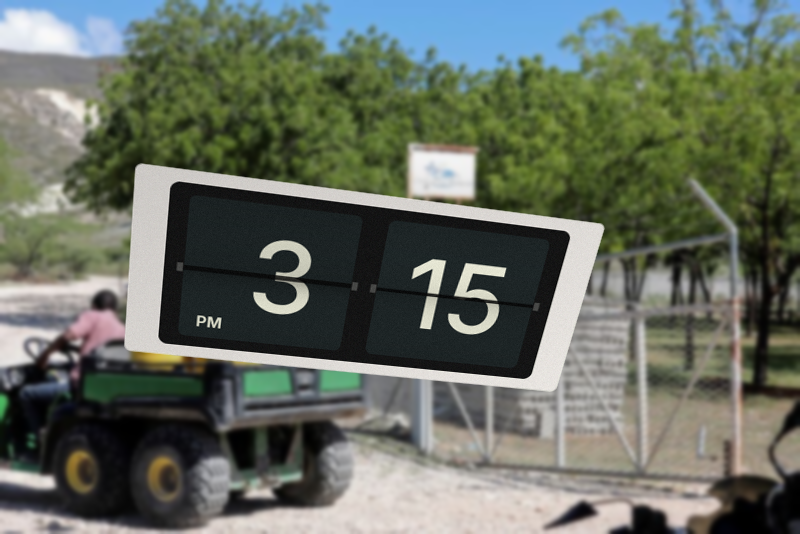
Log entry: 3:15
